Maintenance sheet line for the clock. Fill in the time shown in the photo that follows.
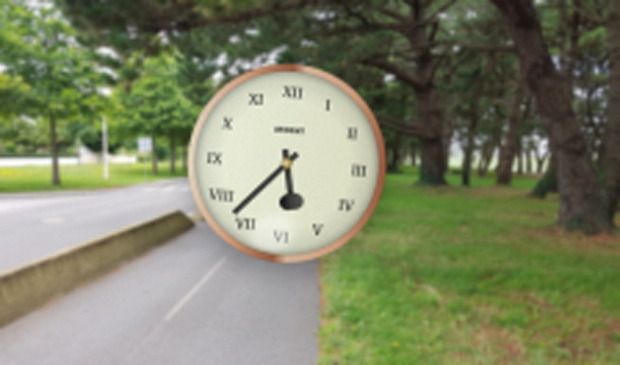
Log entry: 5:37
